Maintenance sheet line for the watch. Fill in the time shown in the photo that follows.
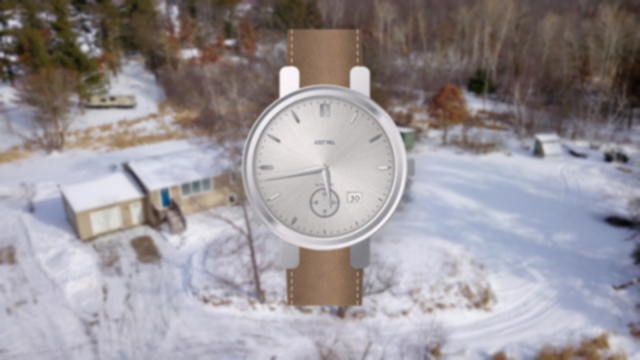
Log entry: 5:43
